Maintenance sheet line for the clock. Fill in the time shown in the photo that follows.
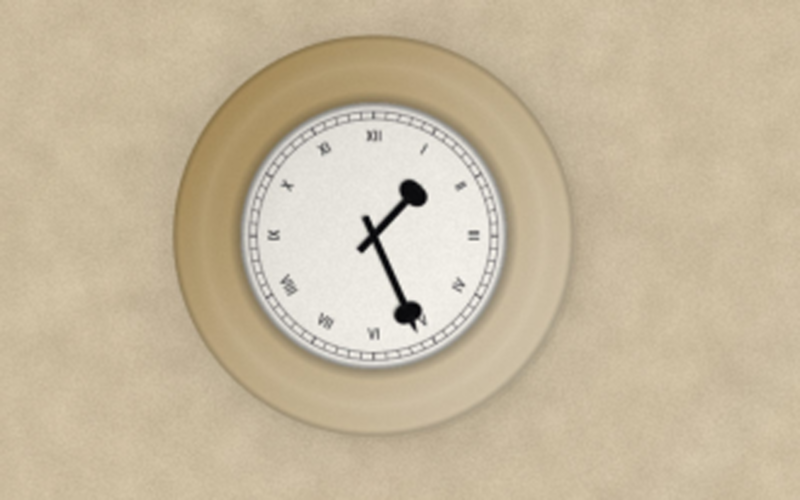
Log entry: 1:26
